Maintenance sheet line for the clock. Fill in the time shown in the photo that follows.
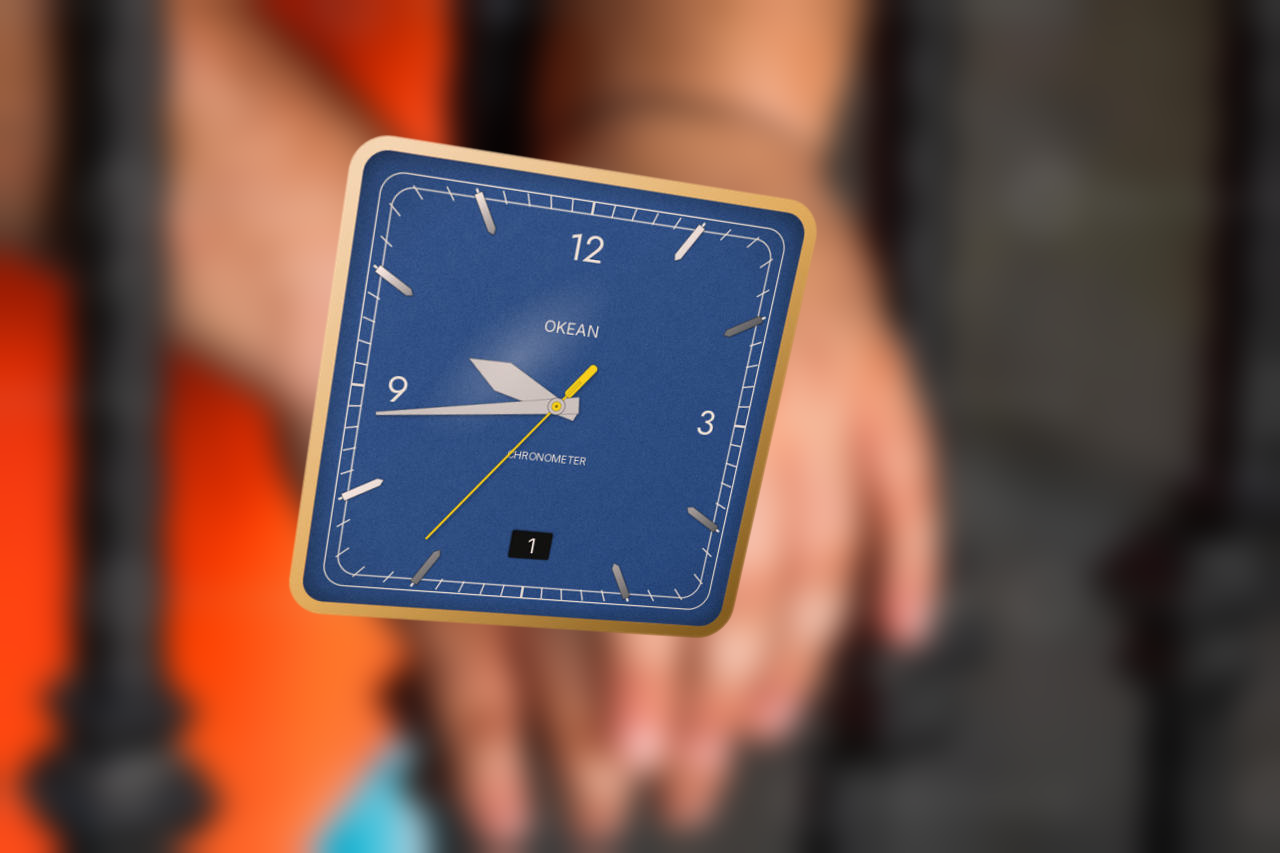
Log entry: 9:43:36
